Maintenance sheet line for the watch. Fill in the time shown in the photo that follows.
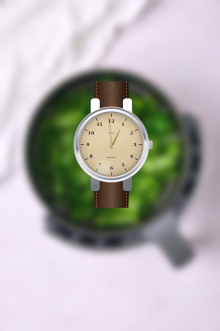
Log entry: 12:59
